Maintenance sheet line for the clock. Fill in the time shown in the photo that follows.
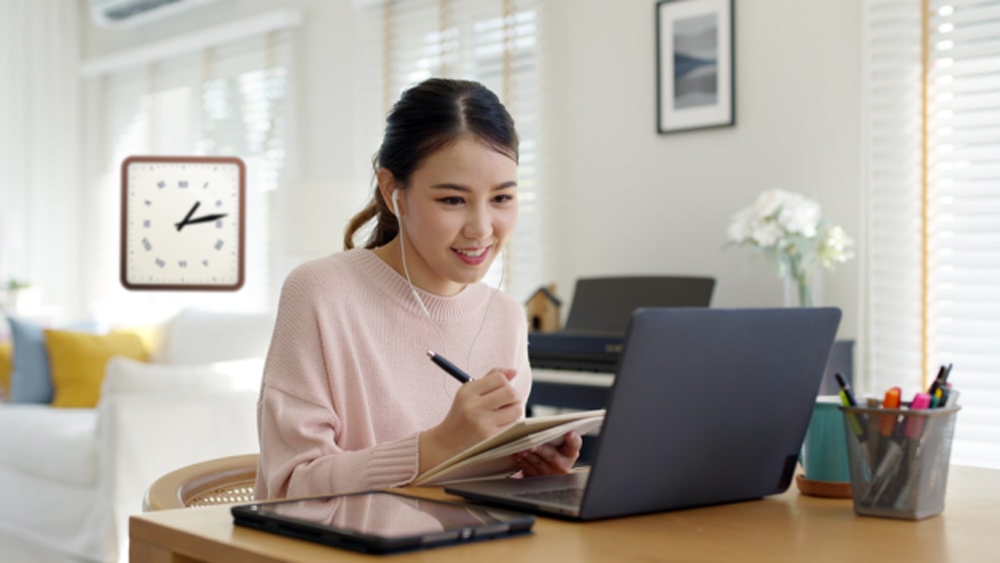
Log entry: 1:13
